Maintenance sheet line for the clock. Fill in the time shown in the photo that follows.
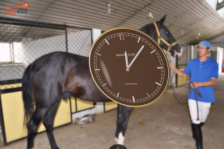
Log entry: 12:07
